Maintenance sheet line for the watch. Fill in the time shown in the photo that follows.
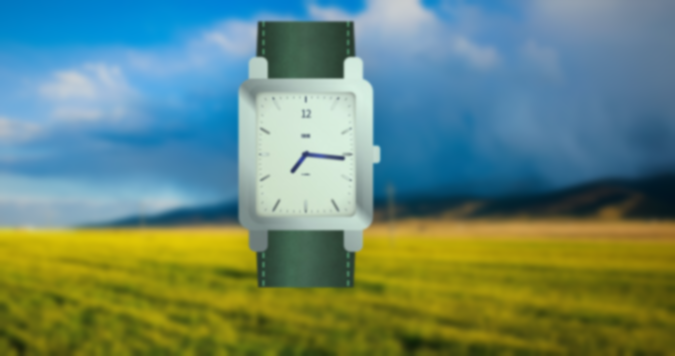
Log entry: 7:16
